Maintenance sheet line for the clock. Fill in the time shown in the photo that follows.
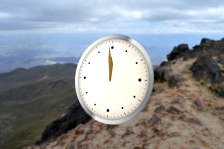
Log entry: 11:59
